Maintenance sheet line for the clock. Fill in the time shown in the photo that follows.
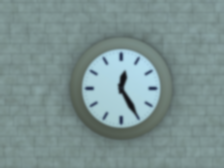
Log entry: 12:25
